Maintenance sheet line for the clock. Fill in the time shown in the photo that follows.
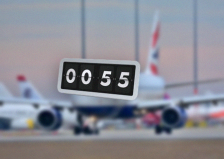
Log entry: 0:55
